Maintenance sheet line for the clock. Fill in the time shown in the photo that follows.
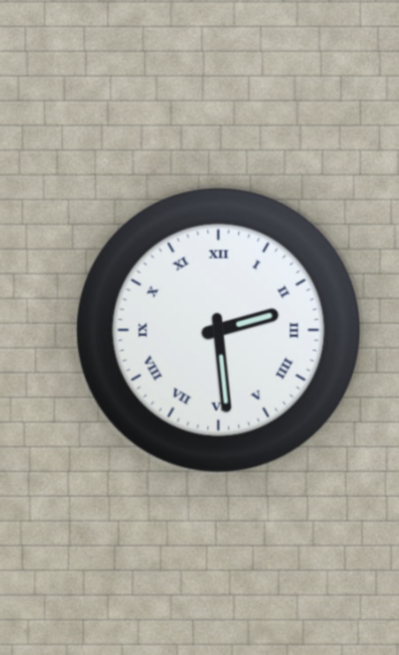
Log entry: 2:29
